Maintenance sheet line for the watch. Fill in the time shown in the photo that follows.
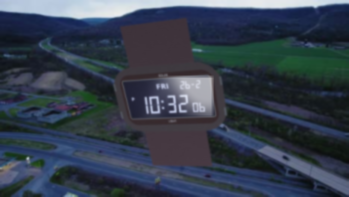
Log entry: 10:32
